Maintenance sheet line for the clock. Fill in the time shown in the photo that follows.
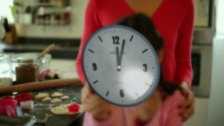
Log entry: 12:03
